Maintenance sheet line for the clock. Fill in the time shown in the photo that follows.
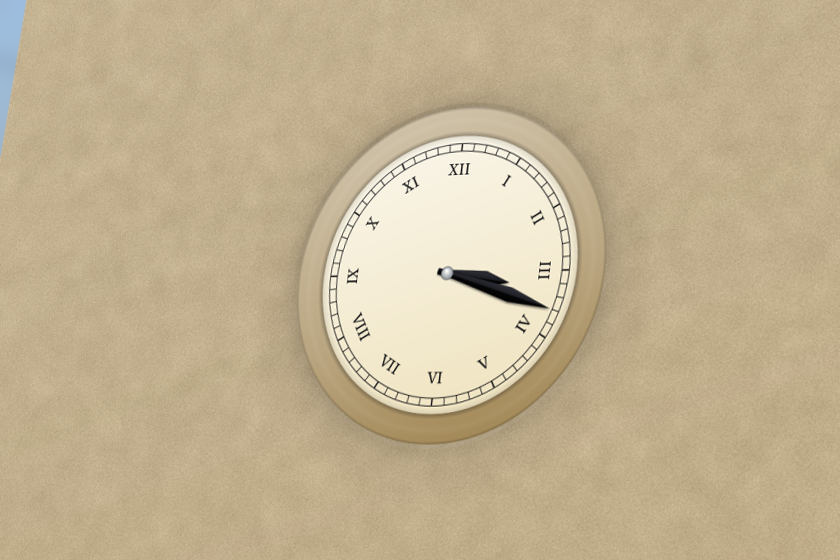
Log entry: 3:18
